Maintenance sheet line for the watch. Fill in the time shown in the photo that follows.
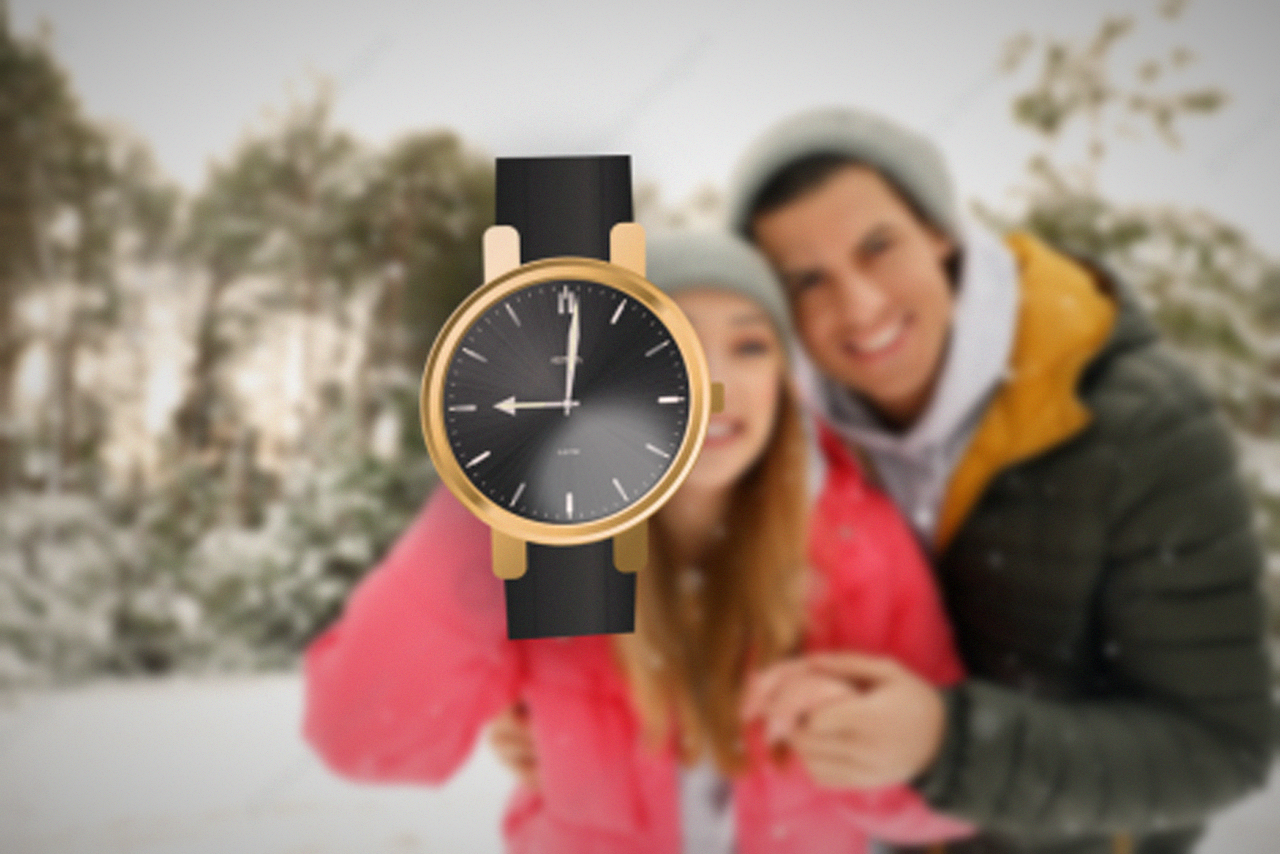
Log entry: 9:01
